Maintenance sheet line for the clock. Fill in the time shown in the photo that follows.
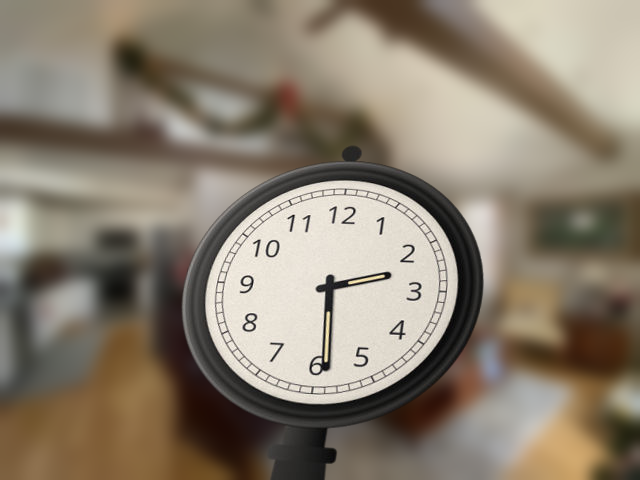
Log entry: 2:29
